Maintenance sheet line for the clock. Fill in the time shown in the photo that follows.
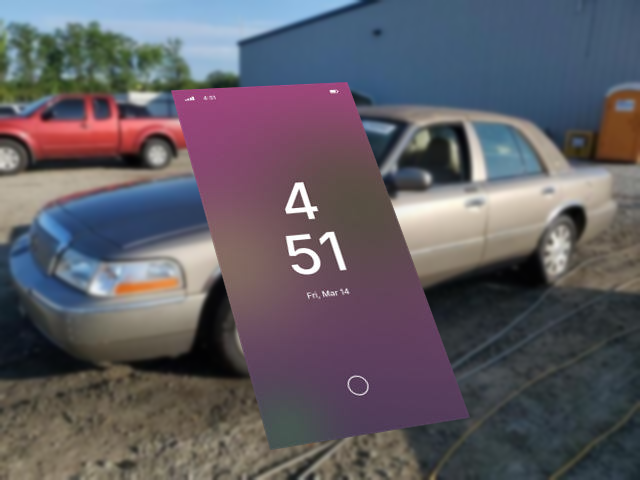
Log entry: 4:51
